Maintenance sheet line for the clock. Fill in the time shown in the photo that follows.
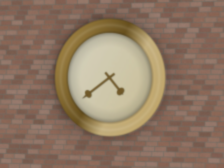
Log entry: 4:39
